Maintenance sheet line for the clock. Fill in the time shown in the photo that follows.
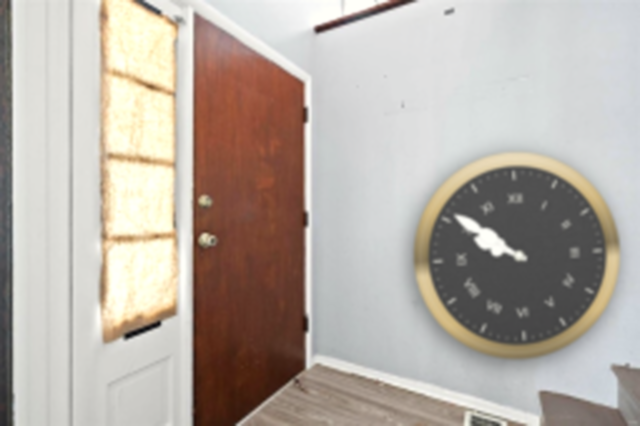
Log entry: 9:51
